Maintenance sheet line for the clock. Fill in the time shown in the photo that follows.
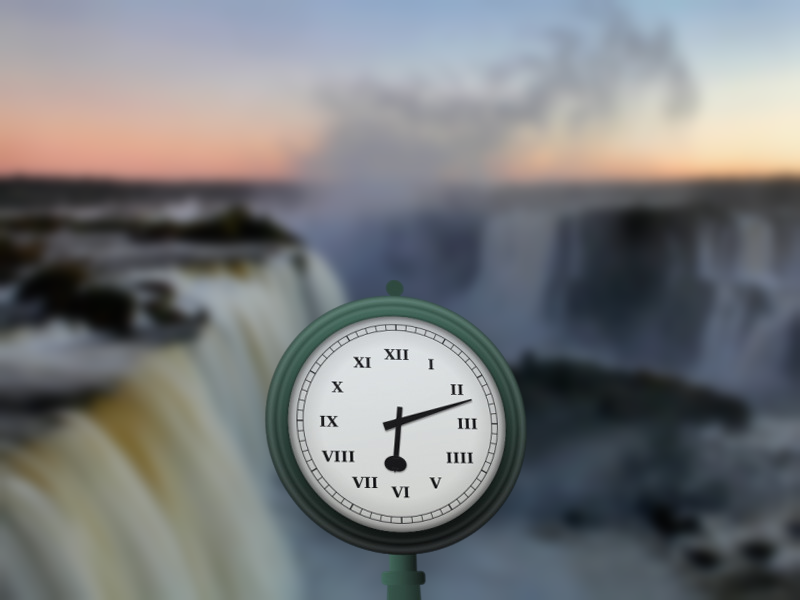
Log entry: 6:12
